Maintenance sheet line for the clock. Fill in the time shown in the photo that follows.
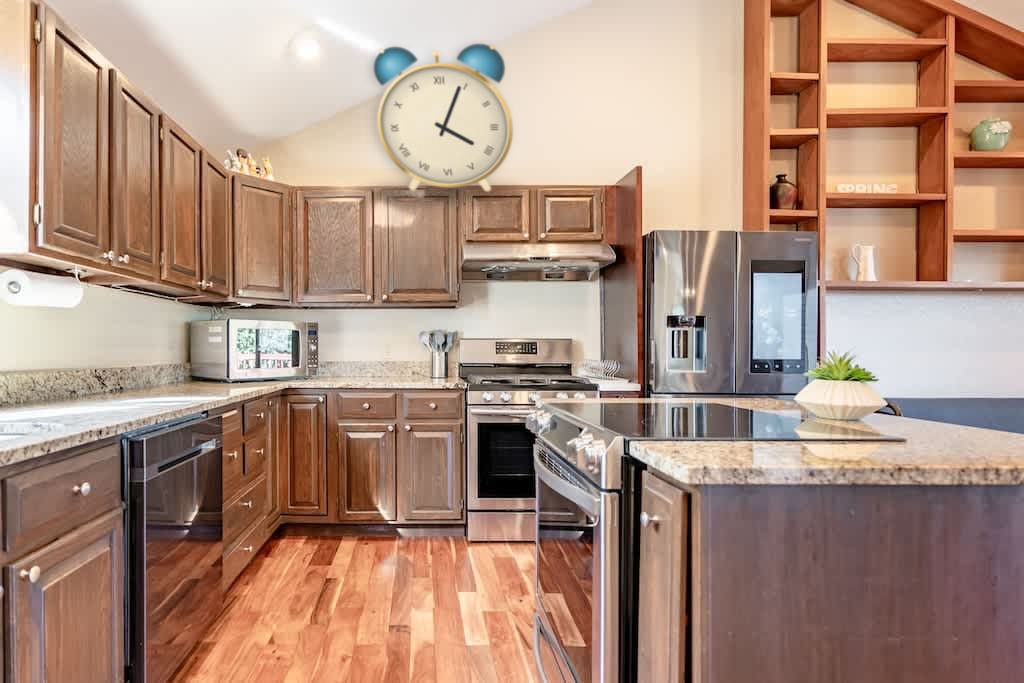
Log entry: 4:04
